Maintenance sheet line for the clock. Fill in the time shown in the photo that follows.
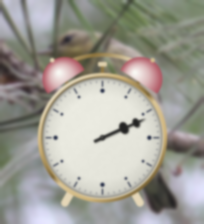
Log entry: 2:11
